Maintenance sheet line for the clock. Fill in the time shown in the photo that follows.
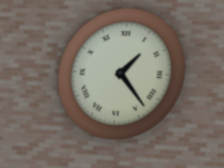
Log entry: 1:23
